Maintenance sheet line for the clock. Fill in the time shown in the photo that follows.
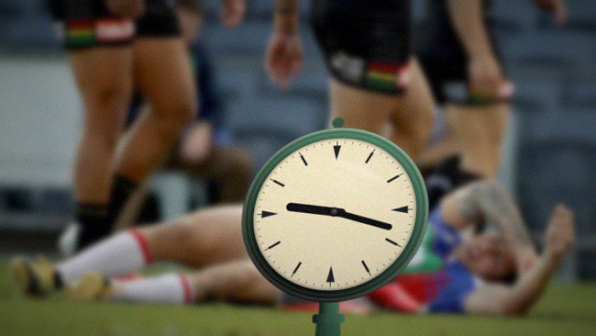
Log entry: 9:18
